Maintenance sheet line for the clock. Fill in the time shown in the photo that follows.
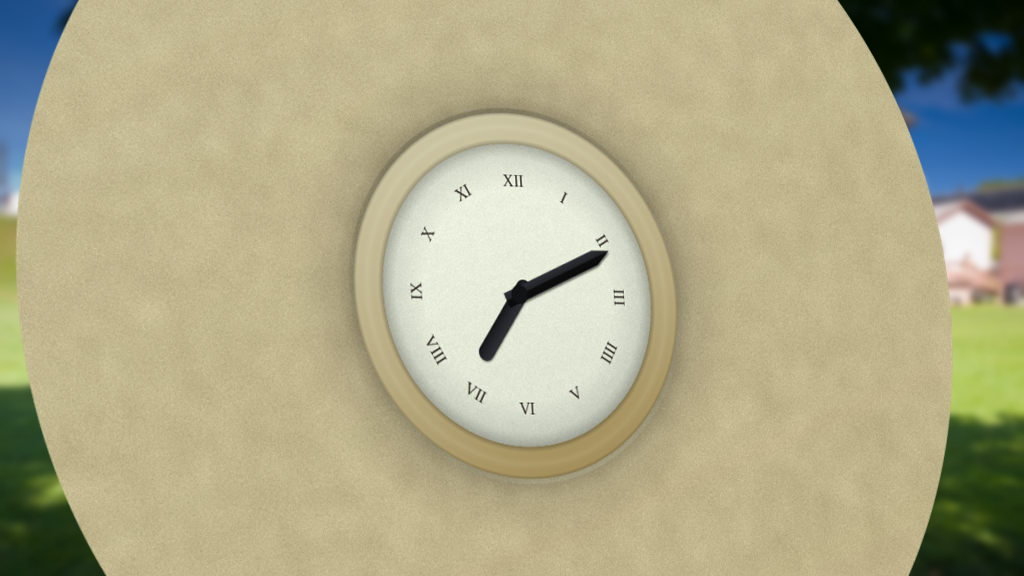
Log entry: 7:11
